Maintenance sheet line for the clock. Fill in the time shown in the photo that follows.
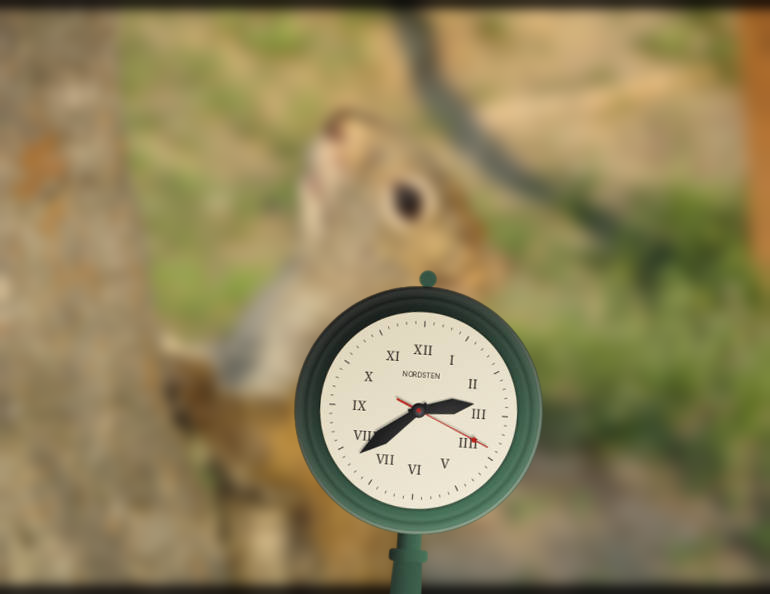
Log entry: 2:38:19
